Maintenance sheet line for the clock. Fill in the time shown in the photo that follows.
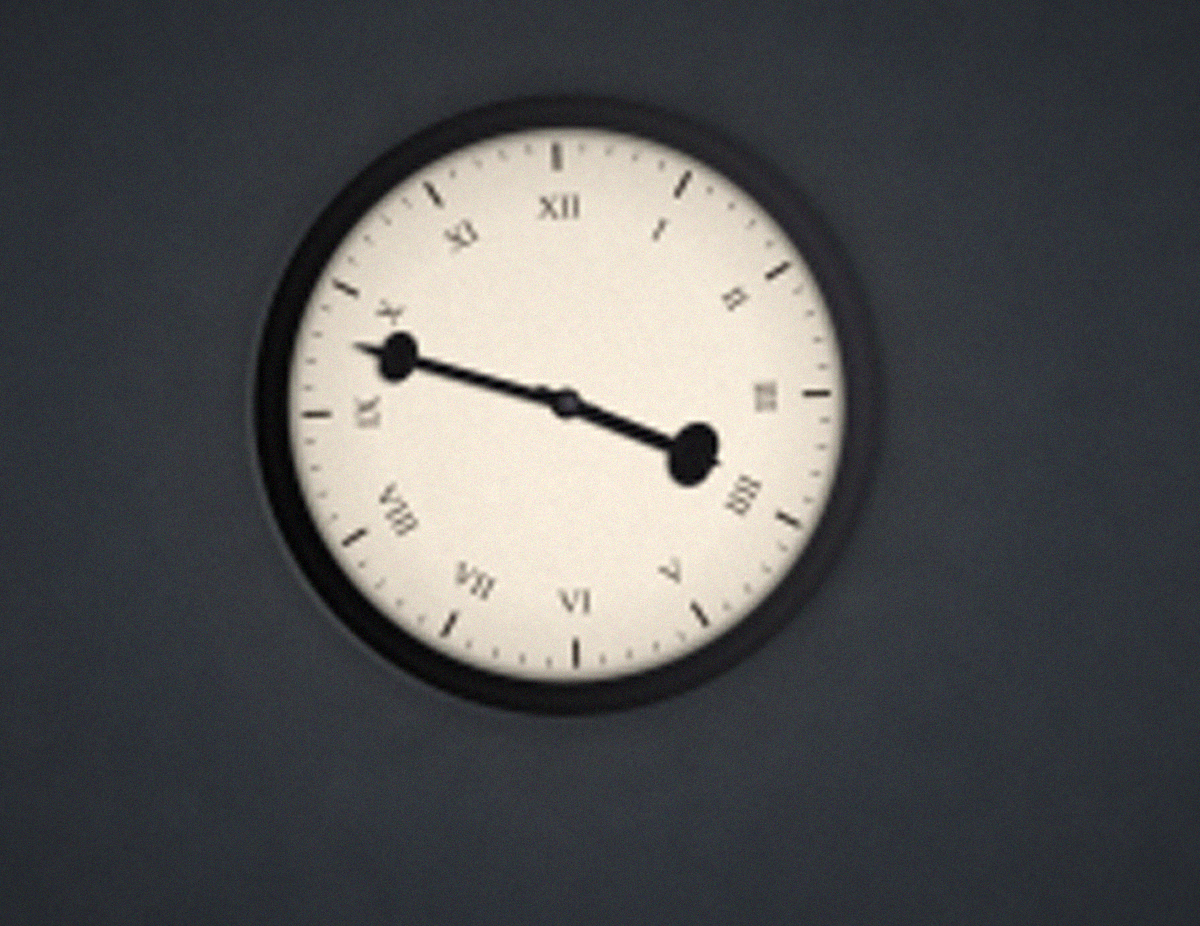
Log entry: 3:48
